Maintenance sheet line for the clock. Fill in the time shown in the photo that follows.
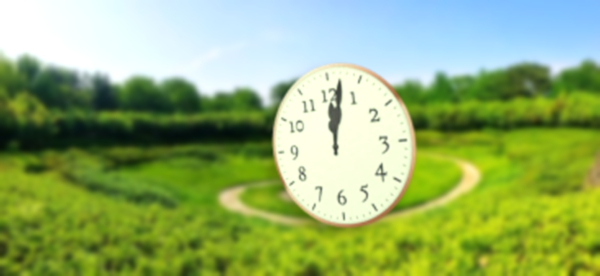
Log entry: 12:02
